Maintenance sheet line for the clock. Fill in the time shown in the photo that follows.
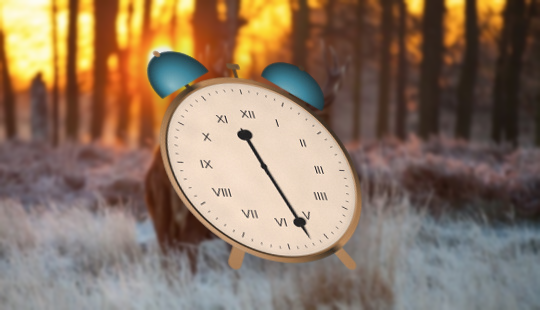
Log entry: 11:27
